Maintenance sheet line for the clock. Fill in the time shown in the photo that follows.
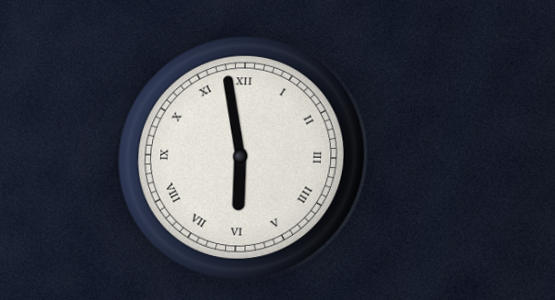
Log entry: 5:58
